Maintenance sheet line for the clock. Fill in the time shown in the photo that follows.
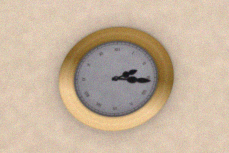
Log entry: 2:16
